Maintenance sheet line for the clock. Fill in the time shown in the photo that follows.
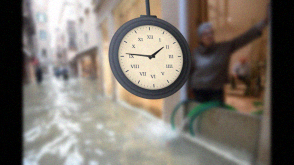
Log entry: 1:46
